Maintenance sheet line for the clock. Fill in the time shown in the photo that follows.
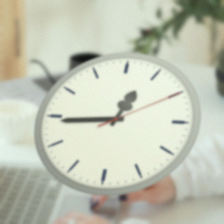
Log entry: 12:44:10
